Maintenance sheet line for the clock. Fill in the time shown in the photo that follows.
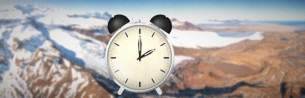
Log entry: 2:00
